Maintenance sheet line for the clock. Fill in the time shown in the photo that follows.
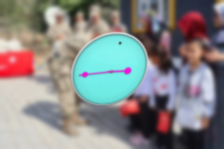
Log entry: 2:43
